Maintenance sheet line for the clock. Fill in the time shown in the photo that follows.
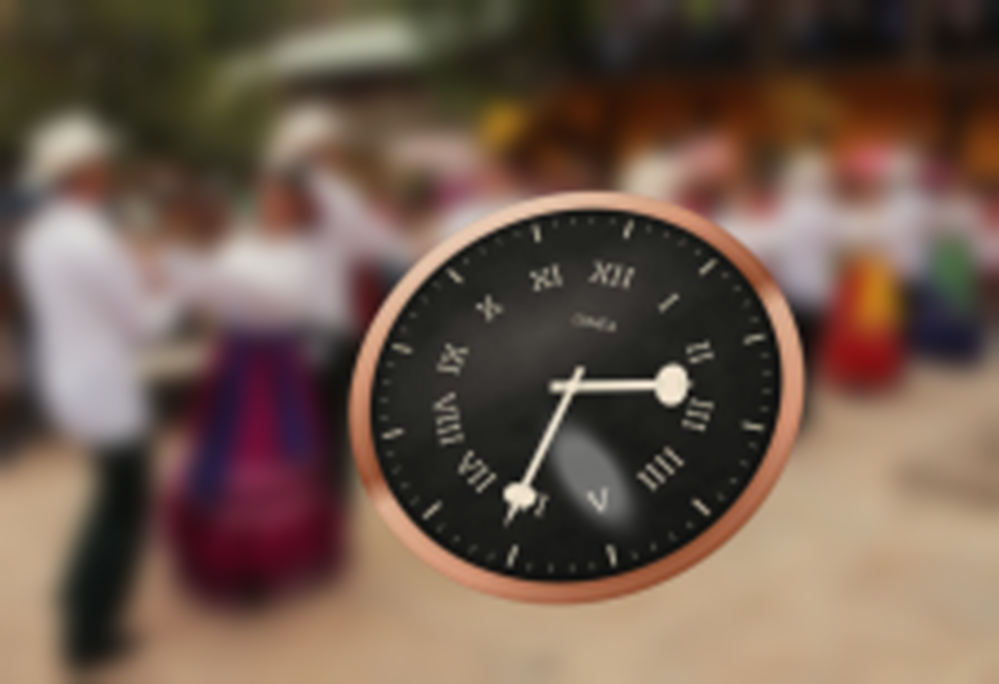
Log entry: 2:31
